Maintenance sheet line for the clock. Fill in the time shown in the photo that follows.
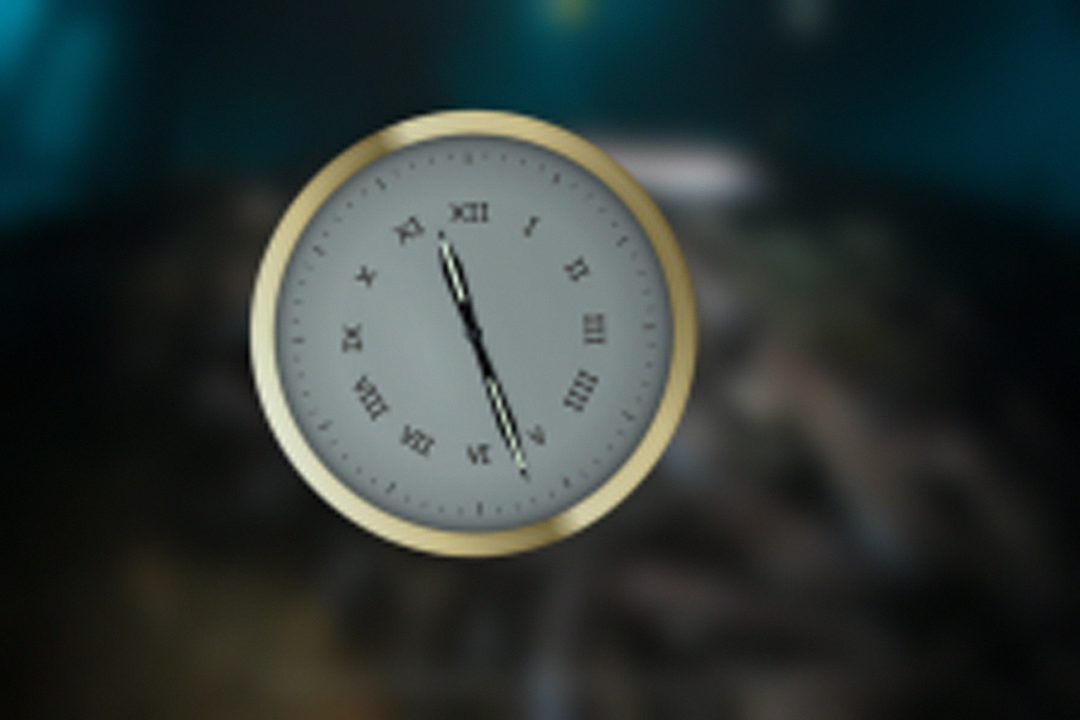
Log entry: 11:27
